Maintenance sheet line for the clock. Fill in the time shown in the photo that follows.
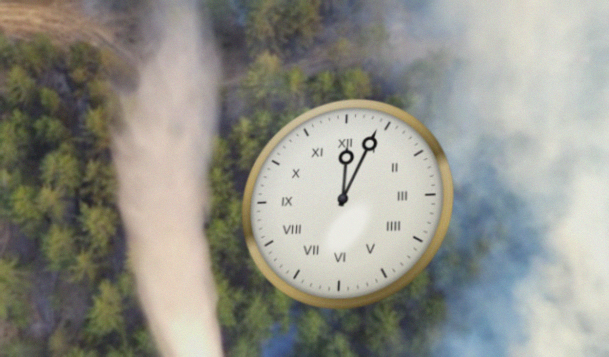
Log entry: 12:04
